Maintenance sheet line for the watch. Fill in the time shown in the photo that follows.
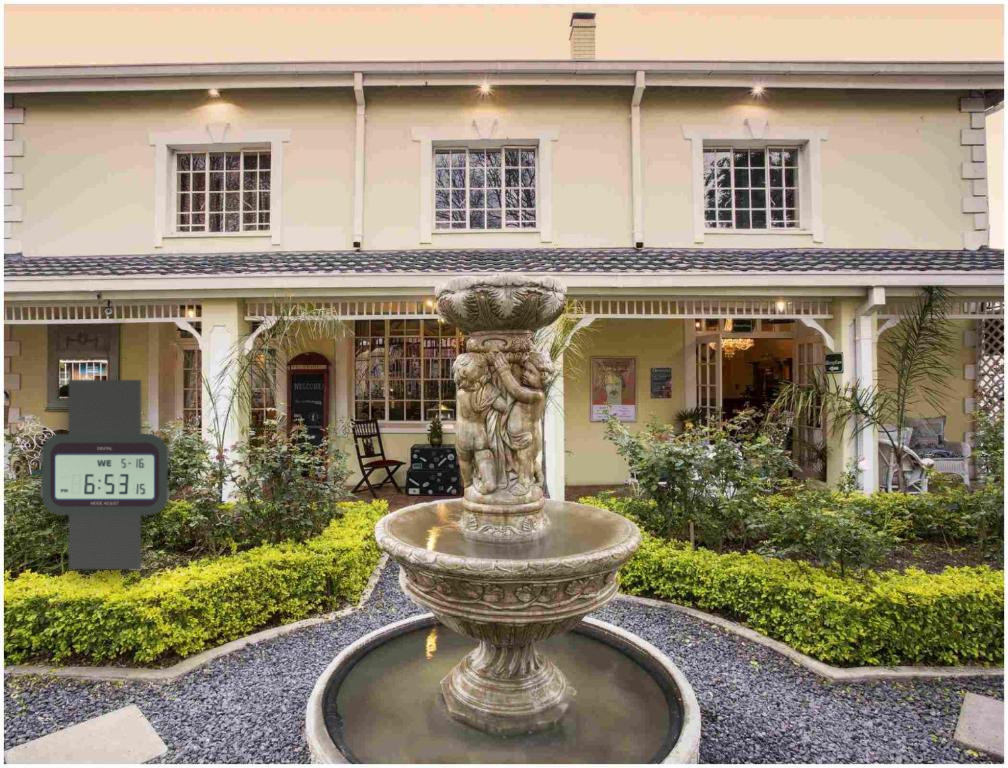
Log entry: 6:53:15
